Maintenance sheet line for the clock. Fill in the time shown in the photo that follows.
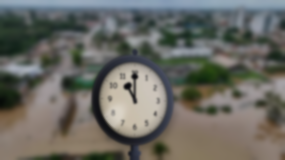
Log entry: 11:00
